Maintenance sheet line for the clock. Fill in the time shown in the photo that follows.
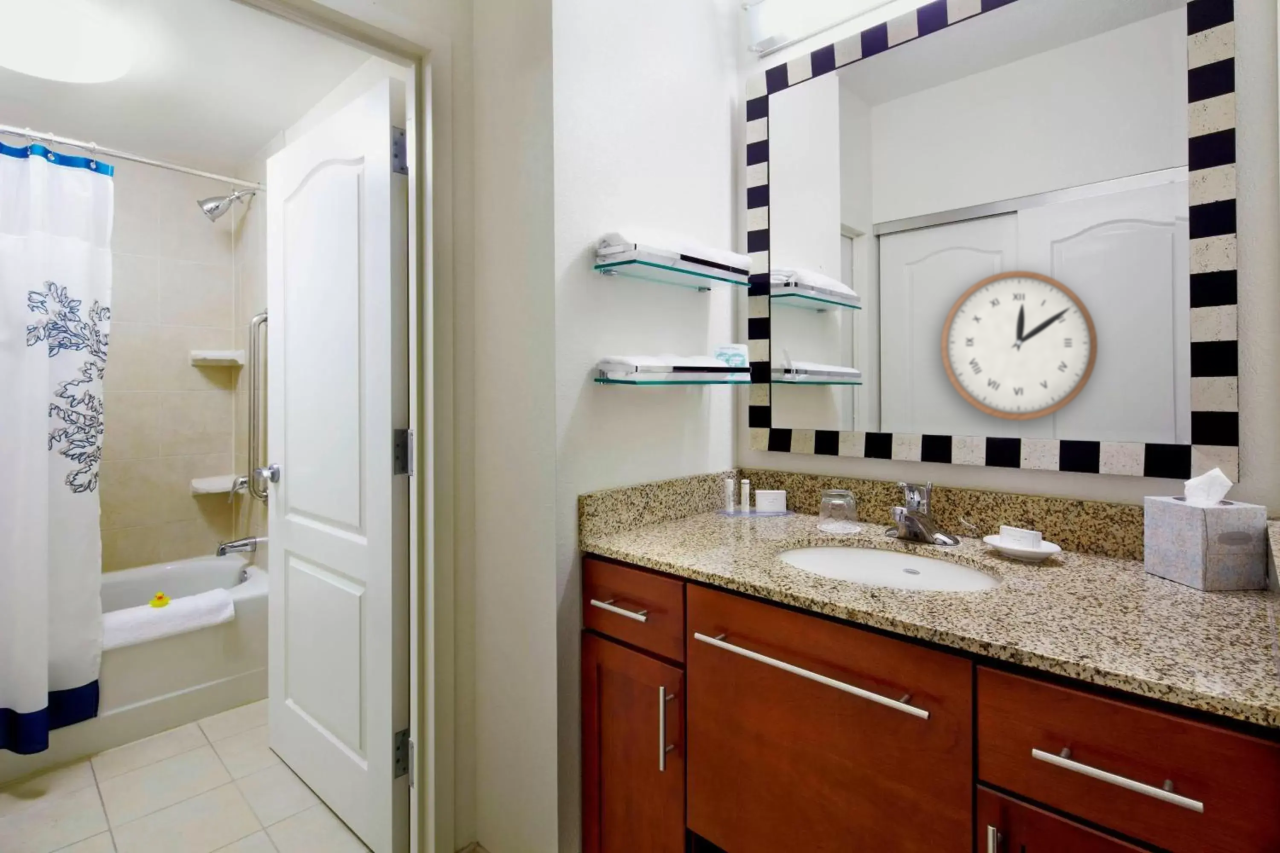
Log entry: 12:09
